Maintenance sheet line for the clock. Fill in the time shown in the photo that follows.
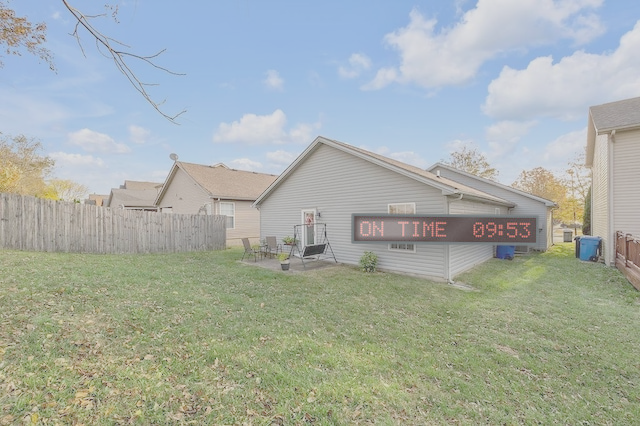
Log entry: 9:53
